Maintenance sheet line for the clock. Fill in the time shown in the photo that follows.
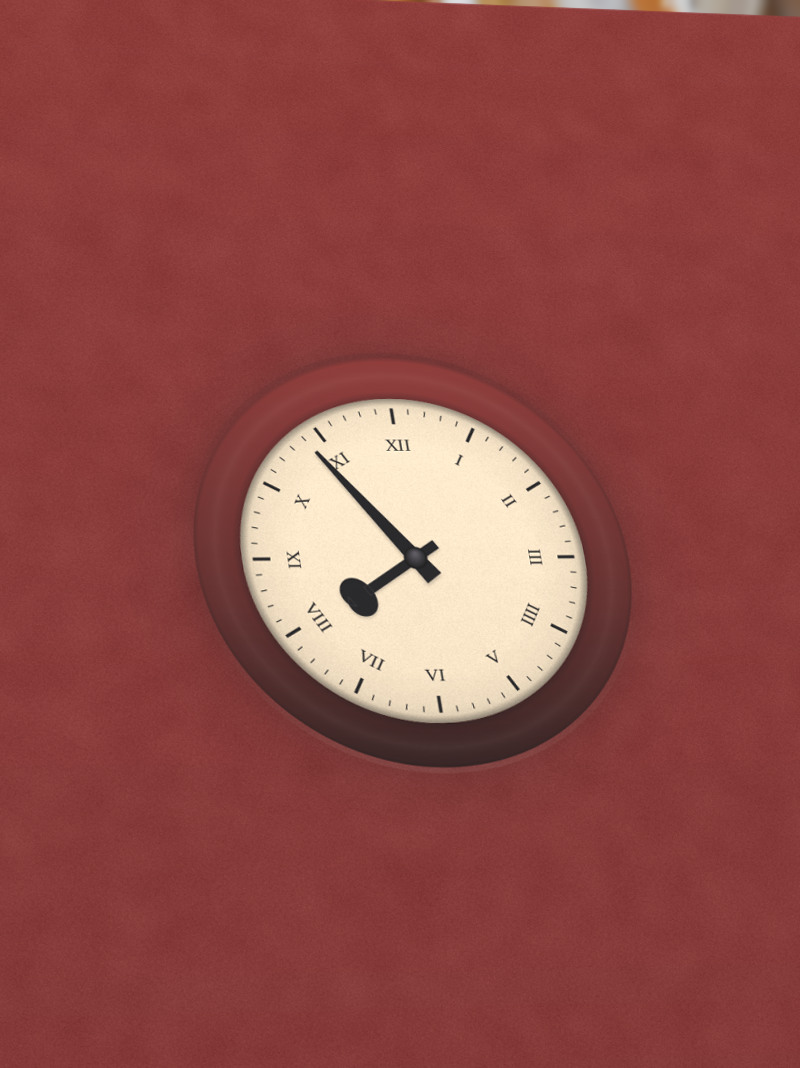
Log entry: 7:54
